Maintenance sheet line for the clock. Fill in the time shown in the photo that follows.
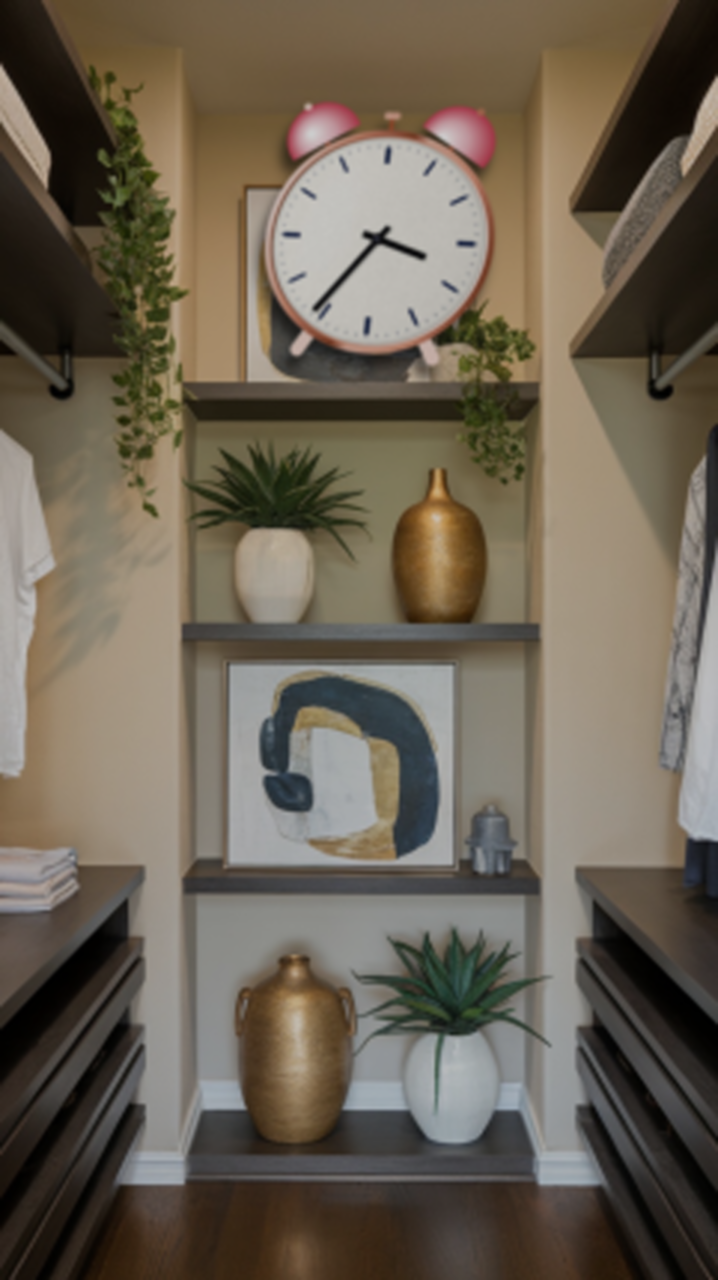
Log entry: 3:36
